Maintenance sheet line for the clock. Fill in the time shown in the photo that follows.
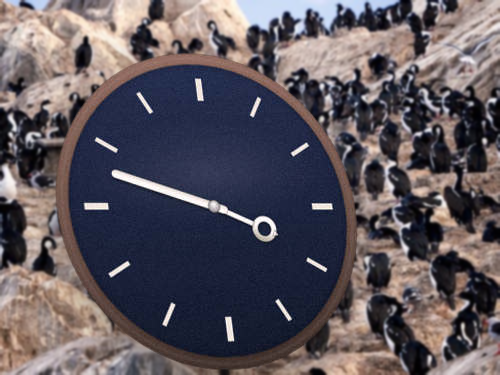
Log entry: 3:48
